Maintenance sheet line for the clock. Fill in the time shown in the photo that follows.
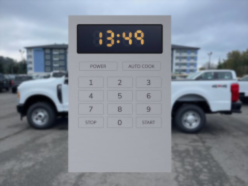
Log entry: 13:49
